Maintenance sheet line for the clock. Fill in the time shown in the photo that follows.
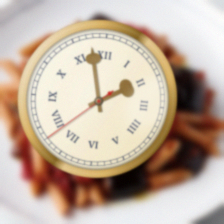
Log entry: 1:57:38
